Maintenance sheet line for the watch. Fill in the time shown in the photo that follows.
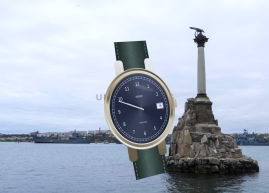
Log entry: 9:49
